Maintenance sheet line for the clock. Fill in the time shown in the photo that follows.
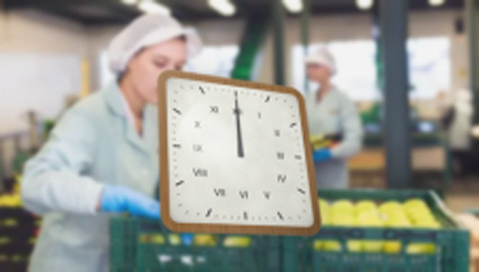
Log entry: 12:00
